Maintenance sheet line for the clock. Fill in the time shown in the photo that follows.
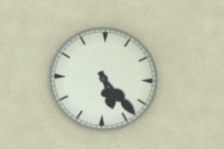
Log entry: 5:23
